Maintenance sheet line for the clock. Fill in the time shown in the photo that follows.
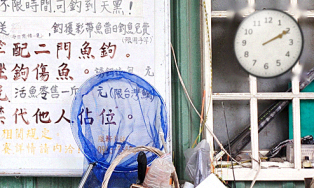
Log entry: 2:10
